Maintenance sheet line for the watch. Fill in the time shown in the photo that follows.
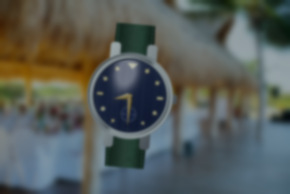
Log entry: 8:30
